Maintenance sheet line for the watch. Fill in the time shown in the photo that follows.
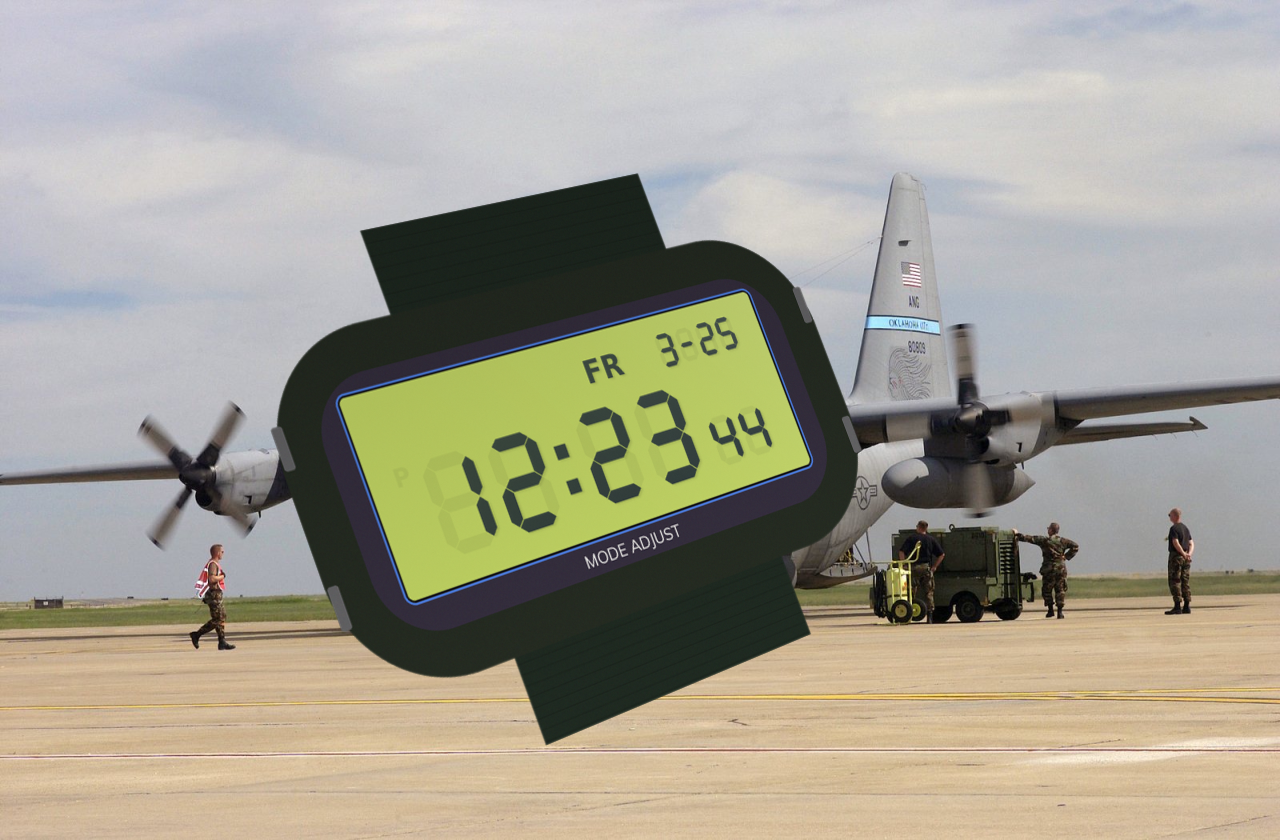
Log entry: 12:23:44
